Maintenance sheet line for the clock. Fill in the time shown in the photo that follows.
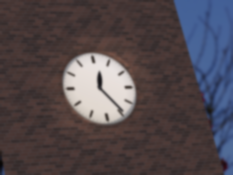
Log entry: 12:24
